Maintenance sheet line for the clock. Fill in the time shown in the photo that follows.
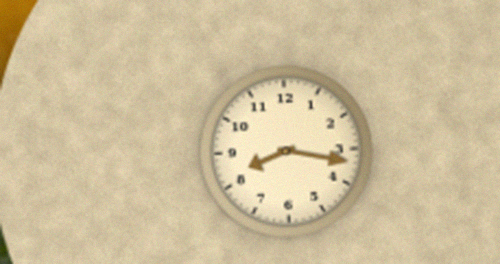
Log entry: 8:17
